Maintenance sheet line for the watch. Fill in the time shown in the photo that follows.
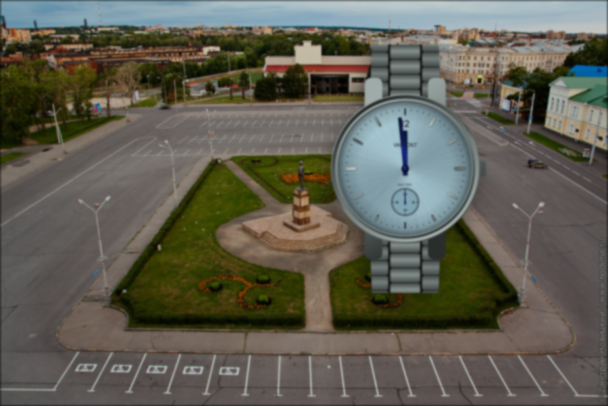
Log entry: 11:59
